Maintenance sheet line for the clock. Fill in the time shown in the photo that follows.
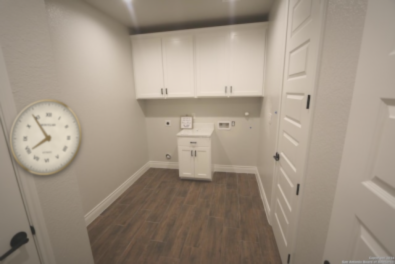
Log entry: 7:54
